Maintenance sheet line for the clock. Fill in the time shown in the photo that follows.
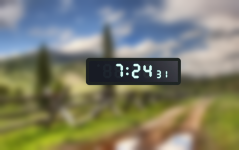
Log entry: 7:24:31
